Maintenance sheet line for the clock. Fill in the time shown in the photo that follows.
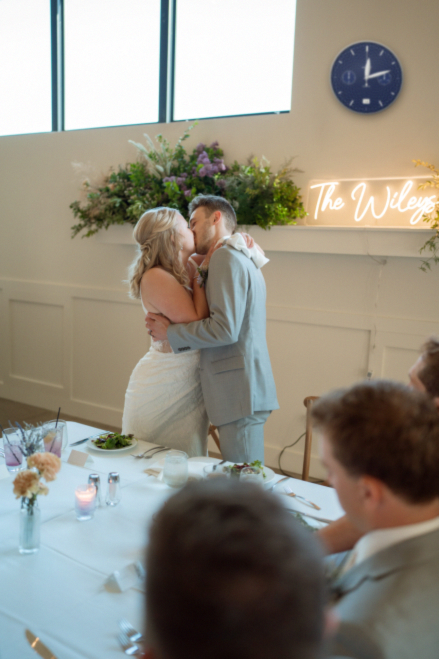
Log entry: 12:12
